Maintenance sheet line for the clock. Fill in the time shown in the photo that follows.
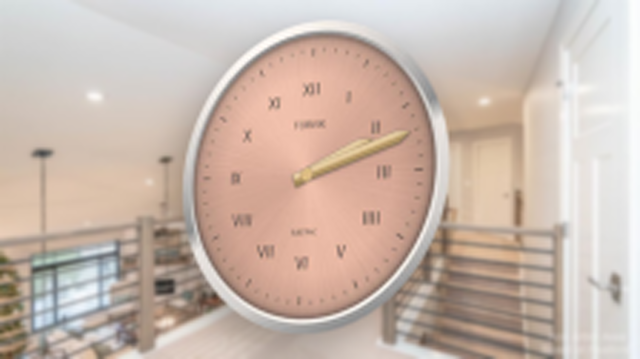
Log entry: 2:12
